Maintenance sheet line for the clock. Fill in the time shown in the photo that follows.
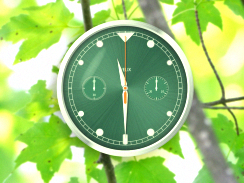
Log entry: 11:30
